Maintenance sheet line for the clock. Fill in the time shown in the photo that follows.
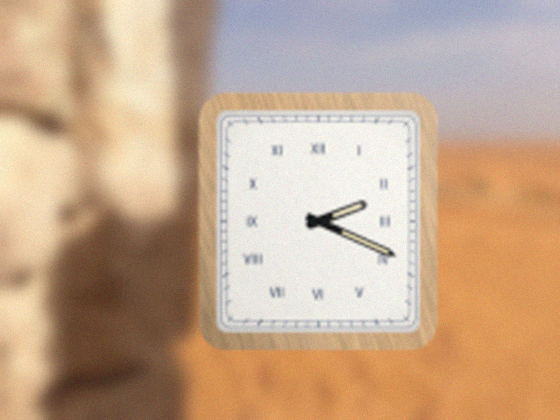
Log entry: 2:19
